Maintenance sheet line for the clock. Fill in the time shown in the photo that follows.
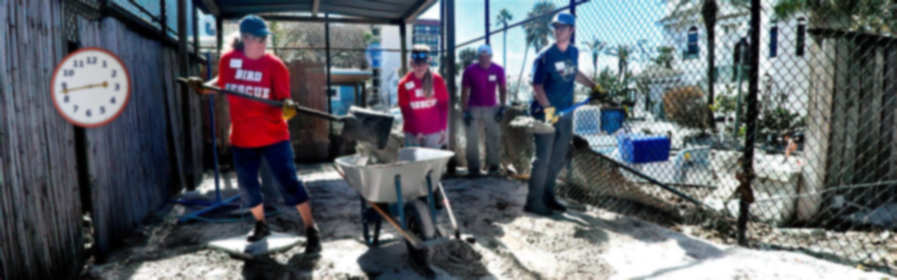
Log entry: 2:43
